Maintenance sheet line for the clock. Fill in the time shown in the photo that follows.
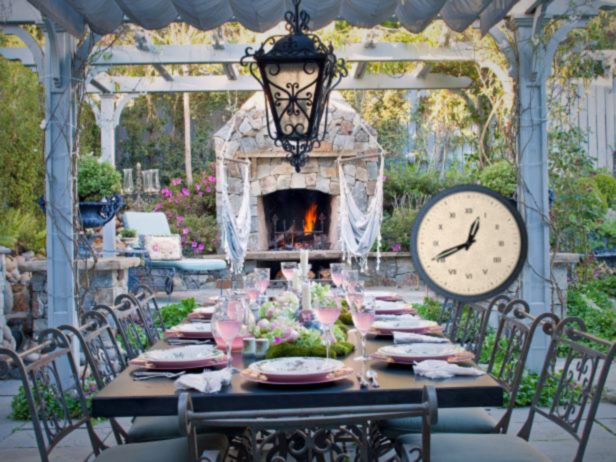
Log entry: 12:41
